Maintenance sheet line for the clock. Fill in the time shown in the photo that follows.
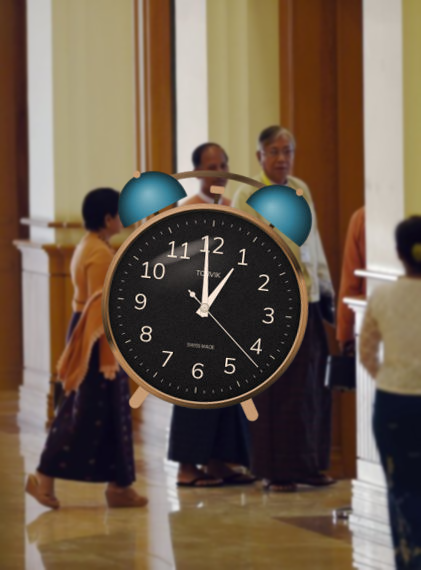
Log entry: 12:59:22
